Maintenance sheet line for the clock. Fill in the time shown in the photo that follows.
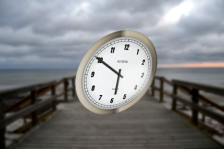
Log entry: 5:50
